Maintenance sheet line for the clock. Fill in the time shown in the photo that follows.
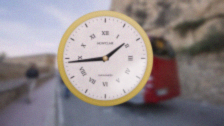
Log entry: 1:44
